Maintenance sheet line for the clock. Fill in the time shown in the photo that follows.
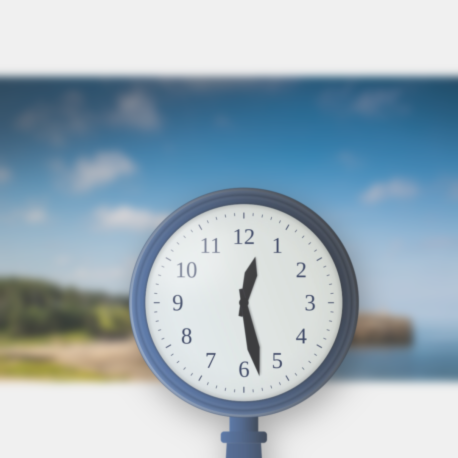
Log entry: 12:28
